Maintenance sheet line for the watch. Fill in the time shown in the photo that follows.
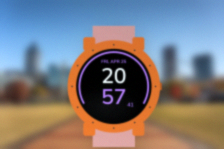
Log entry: 20:57
